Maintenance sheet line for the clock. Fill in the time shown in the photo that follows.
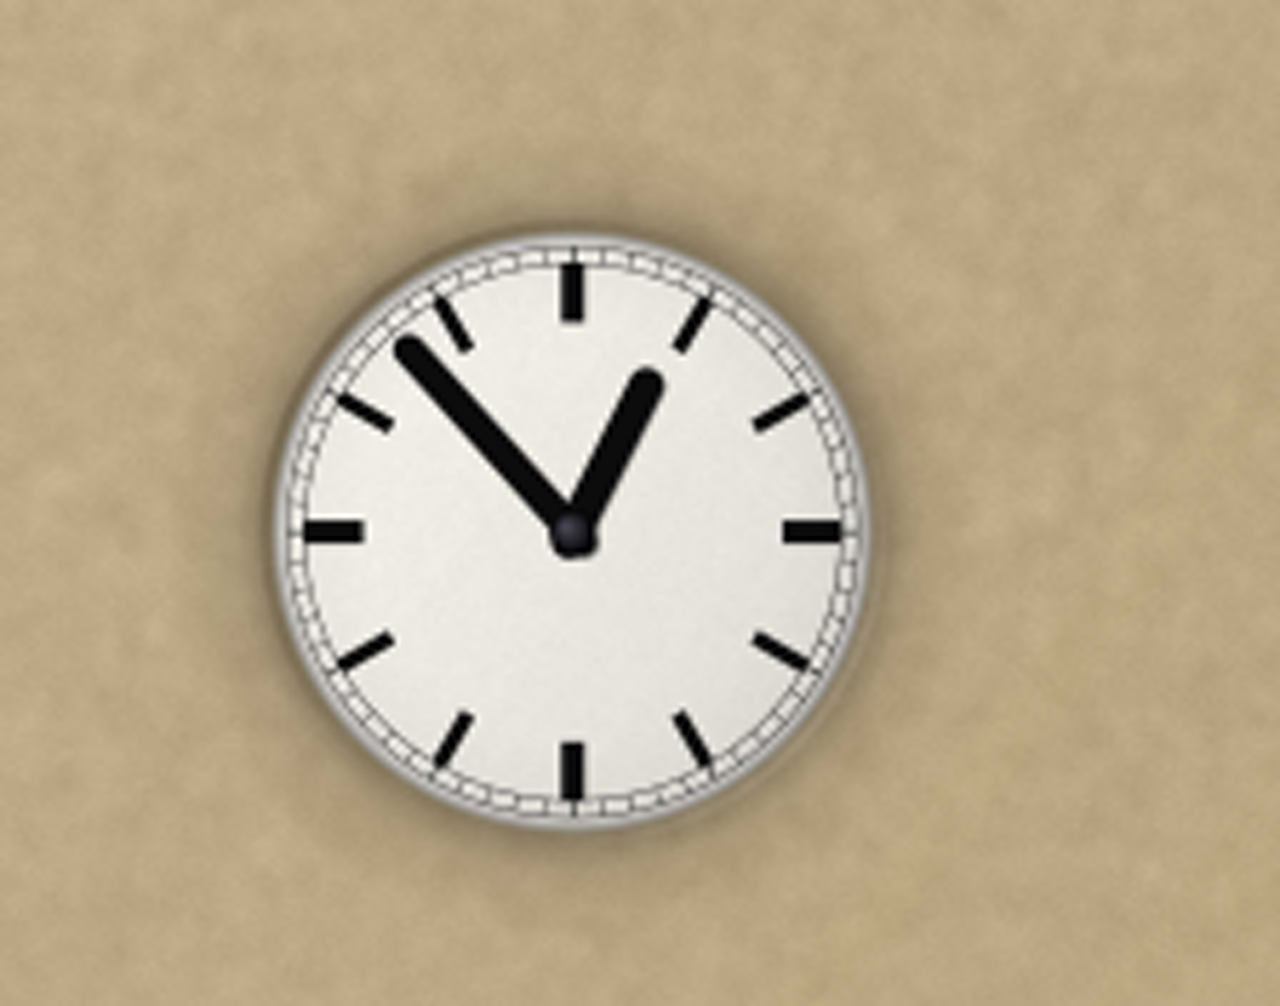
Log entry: 12:53
